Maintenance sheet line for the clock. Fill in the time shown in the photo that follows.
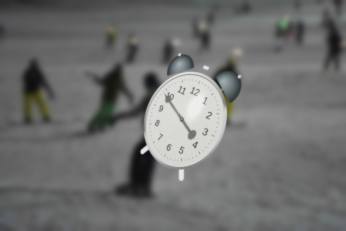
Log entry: 3:49
